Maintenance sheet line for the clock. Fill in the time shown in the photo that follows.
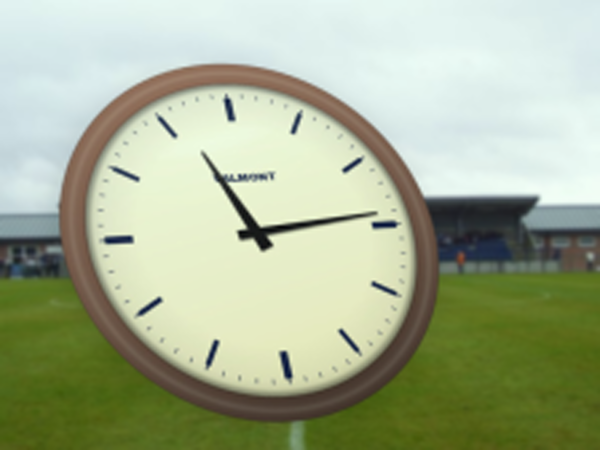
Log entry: 11:14
